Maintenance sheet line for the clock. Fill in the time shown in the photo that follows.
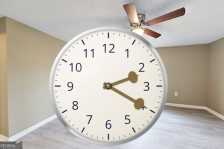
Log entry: 2:20
